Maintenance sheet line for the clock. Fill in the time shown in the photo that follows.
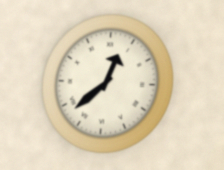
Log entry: 12:38
